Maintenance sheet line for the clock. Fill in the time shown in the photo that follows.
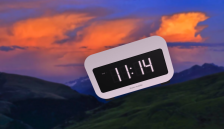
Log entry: 11:14
